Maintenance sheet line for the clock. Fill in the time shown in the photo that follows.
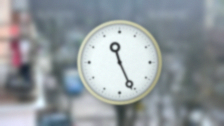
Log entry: 11:26
